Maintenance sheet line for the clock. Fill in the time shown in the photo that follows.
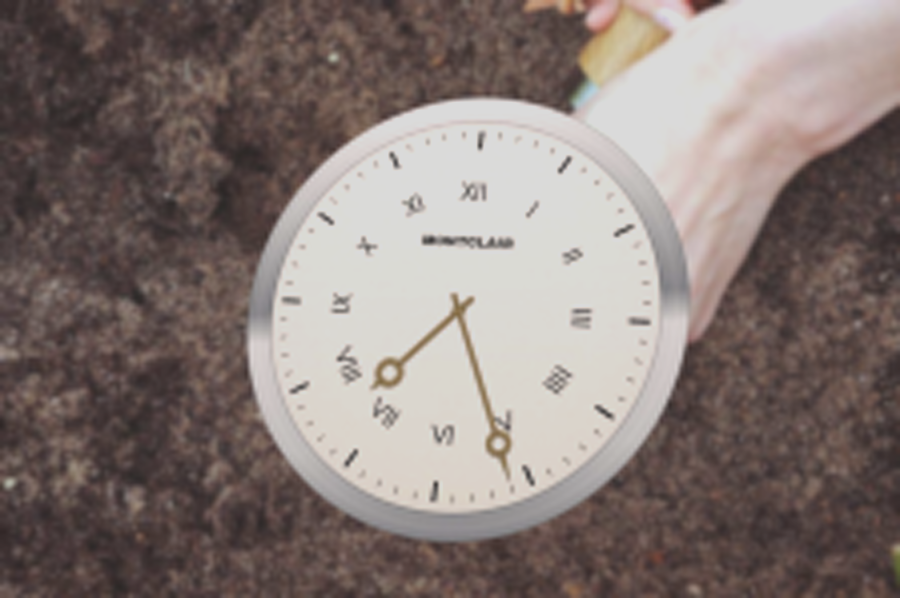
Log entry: 7:26
